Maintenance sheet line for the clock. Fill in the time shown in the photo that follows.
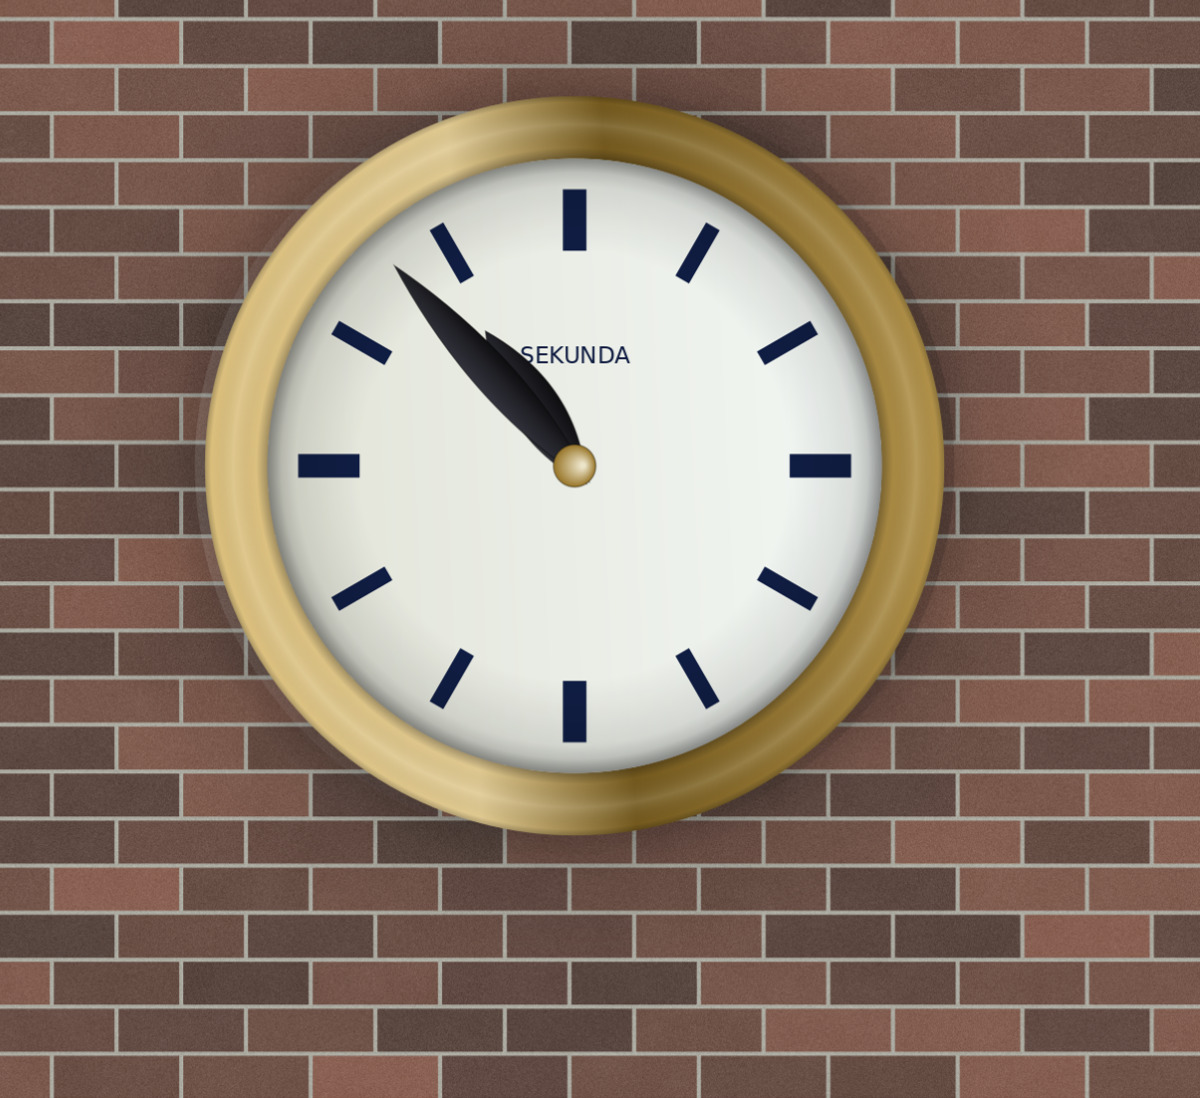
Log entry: 10:53
